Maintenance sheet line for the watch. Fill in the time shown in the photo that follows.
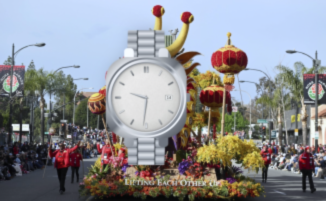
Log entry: 9:31
